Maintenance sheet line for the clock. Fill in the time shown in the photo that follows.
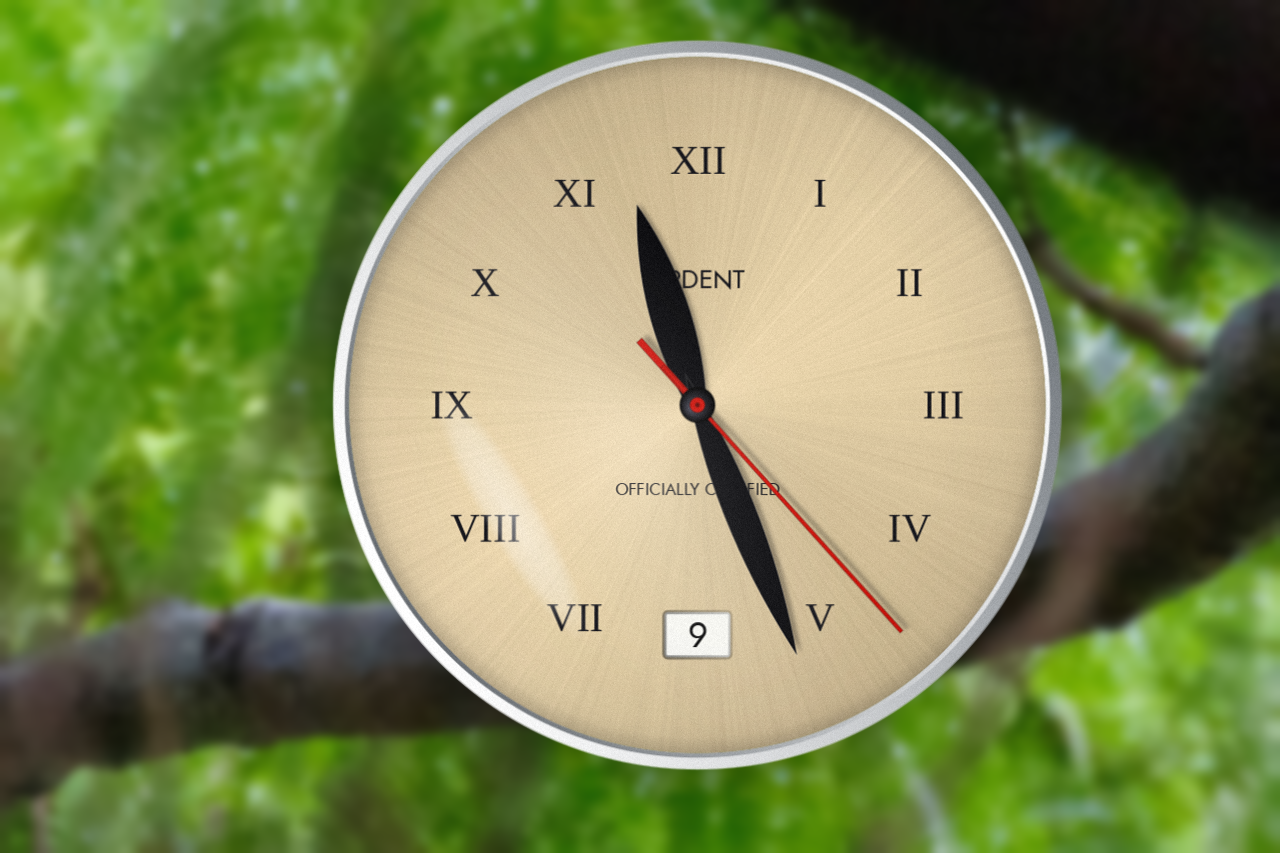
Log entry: 11:26:23
